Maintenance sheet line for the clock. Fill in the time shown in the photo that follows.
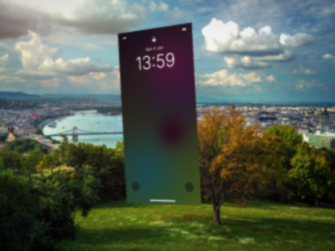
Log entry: 13:59
